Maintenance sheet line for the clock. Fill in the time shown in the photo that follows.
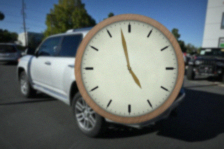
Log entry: 4:58
